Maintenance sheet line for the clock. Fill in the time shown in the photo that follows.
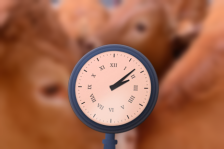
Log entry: 2:08
